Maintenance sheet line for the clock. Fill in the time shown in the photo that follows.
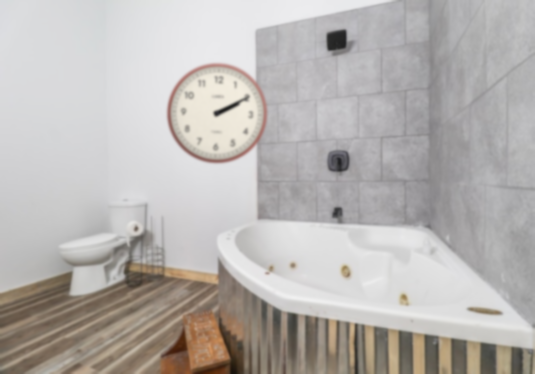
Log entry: 2:10
